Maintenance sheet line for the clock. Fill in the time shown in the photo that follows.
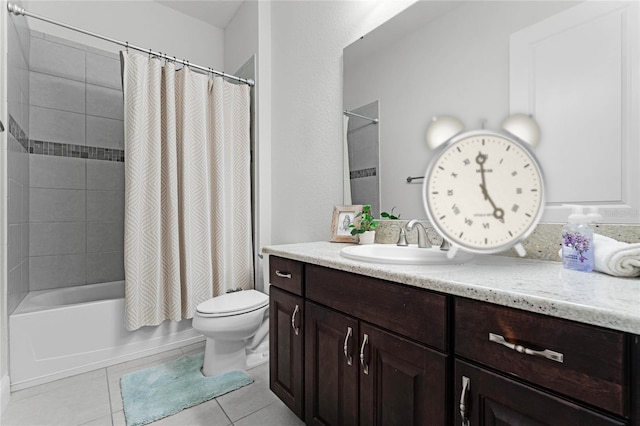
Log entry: 4:59
